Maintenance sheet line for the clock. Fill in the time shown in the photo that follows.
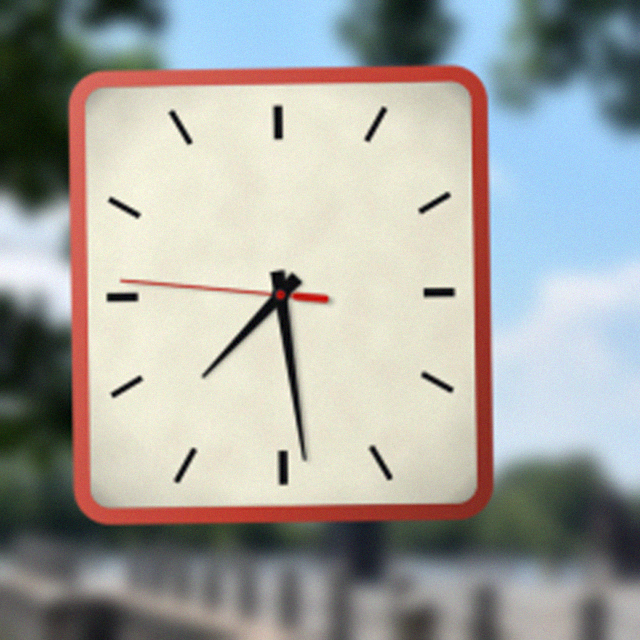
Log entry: 7:28:46
